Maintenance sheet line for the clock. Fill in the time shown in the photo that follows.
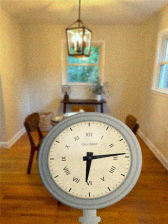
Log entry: 6:14
